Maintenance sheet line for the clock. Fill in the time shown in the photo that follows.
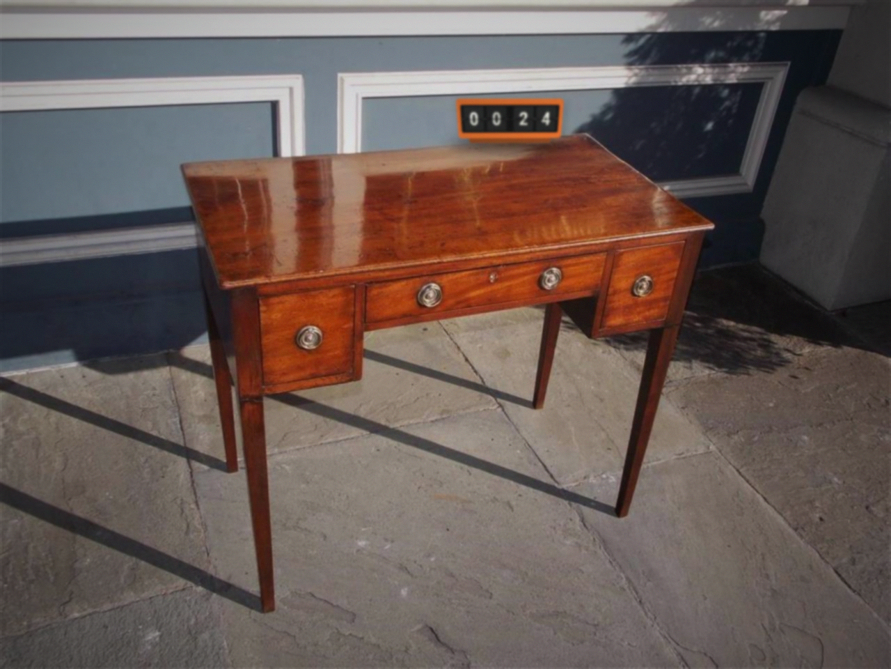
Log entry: 0:24
